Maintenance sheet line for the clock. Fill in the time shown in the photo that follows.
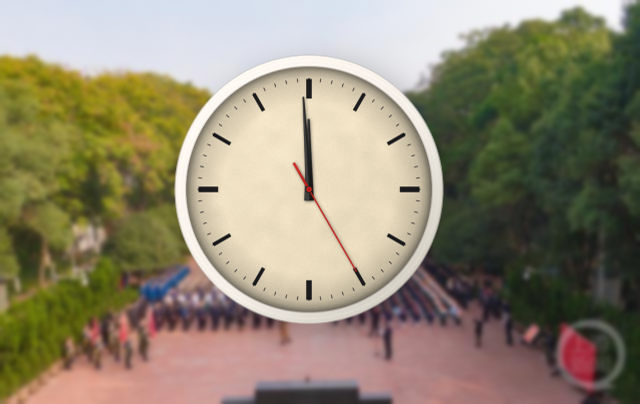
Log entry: 11:59:25
